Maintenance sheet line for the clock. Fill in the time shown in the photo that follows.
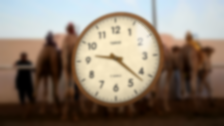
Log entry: 9:22
